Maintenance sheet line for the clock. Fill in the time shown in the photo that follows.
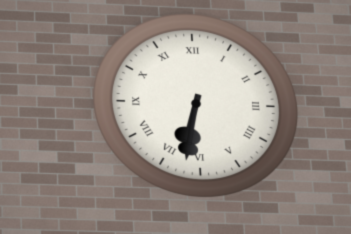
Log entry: 6:32
